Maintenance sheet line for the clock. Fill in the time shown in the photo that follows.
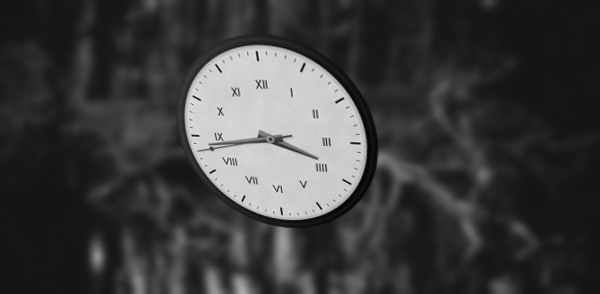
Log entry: 3:43:43
